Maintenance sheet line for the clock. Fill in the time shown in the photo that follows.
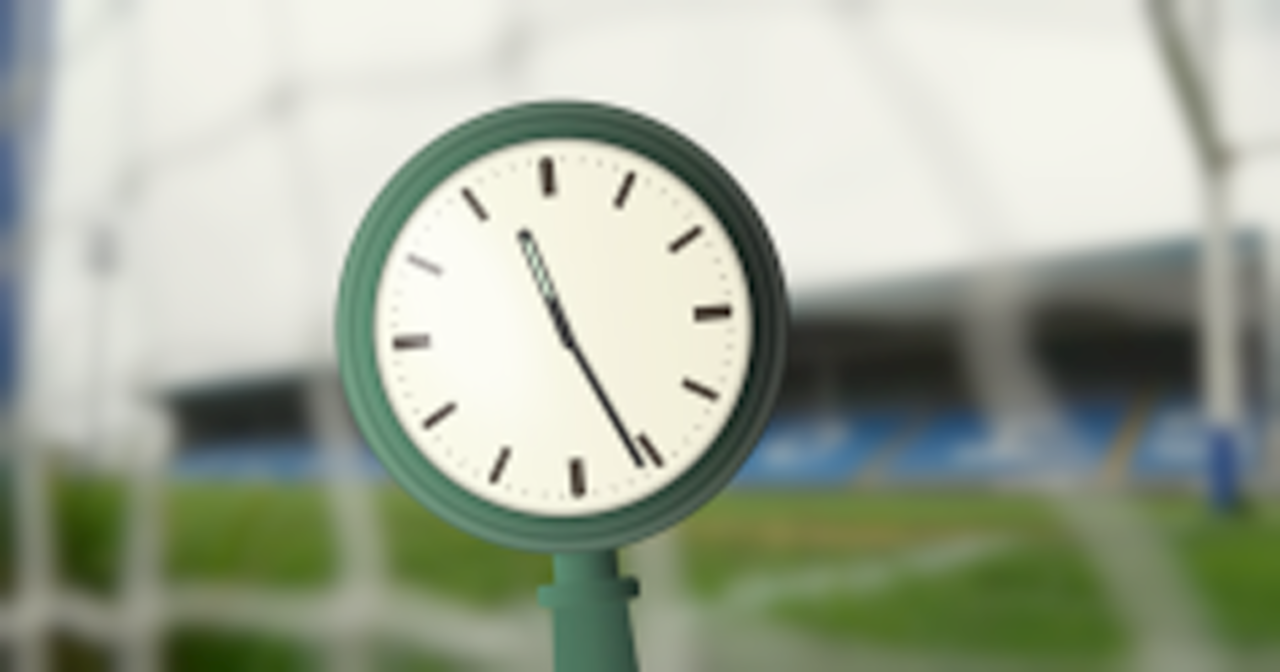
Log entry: 11:26
